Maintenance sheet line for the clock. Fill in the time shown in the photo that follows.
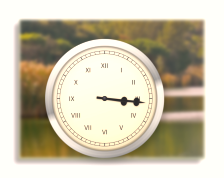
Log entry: 3:16
